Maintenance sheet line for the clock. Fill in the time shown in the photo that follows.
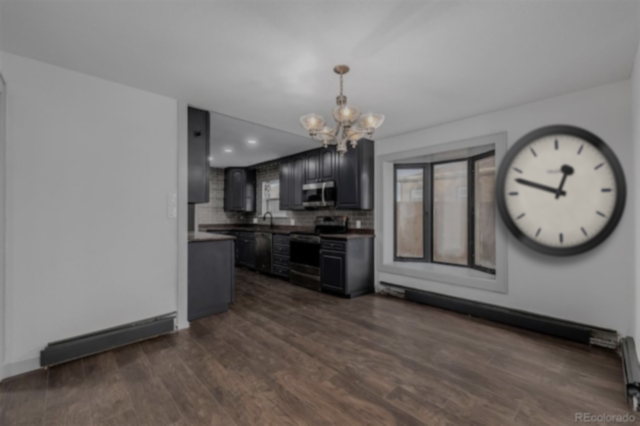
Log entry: 12:48
